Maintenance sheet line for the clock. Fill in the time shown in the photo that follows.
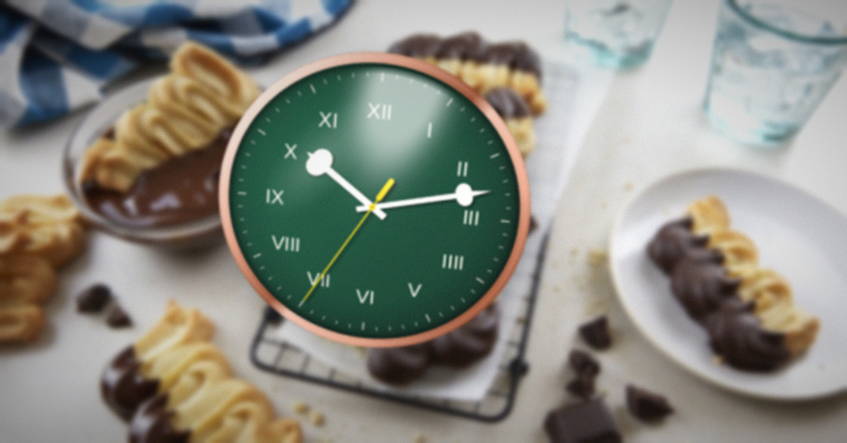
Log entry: 10:12:35
